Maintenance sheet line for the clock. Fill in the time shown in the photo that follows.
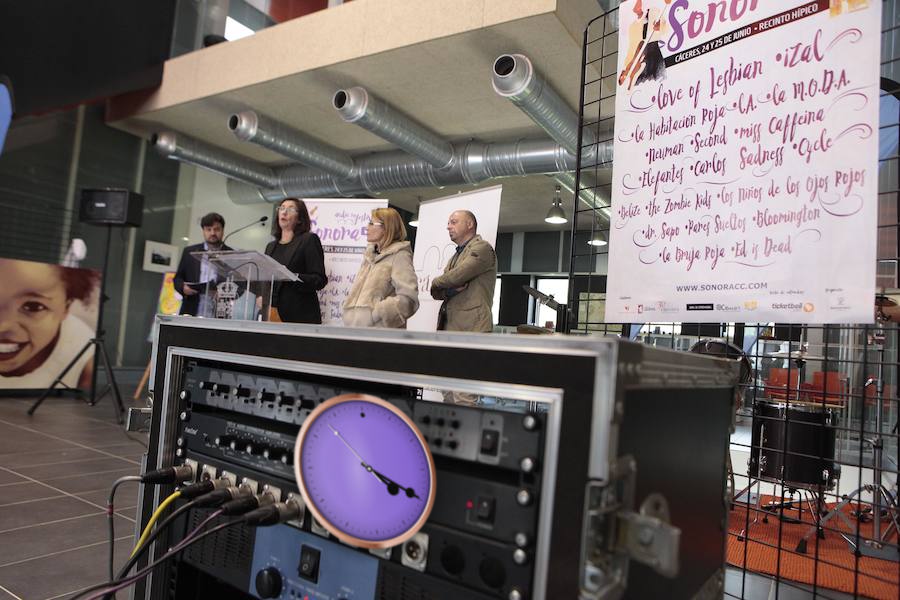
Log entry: 4:19:53
